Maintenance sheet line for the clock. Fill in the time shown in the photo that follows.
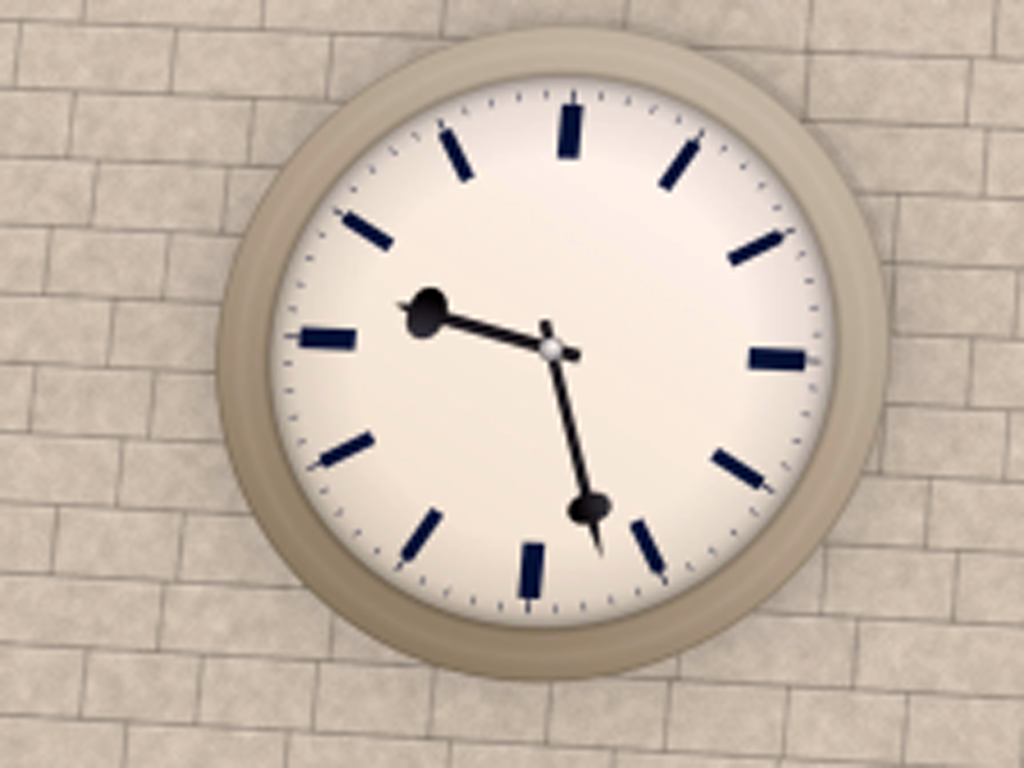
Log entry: 9:27
